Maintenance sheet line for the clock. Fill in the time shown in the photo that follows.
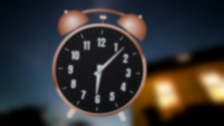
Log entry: 6:07
